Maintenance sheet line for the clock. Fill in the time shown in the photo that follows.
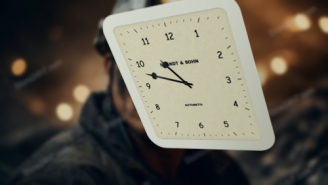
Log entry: 10:48
